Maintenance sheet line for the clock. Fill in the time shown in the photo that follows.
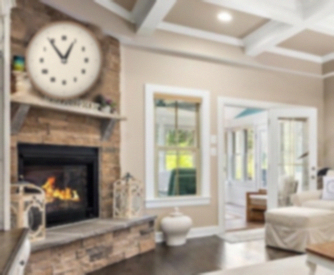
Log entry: 12:54
